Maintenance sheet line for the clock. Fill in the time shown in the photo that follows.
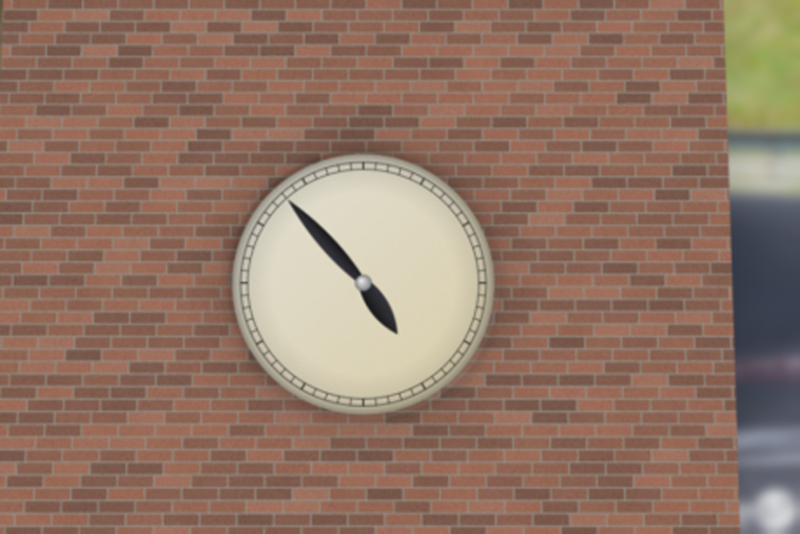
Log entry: 4:53
